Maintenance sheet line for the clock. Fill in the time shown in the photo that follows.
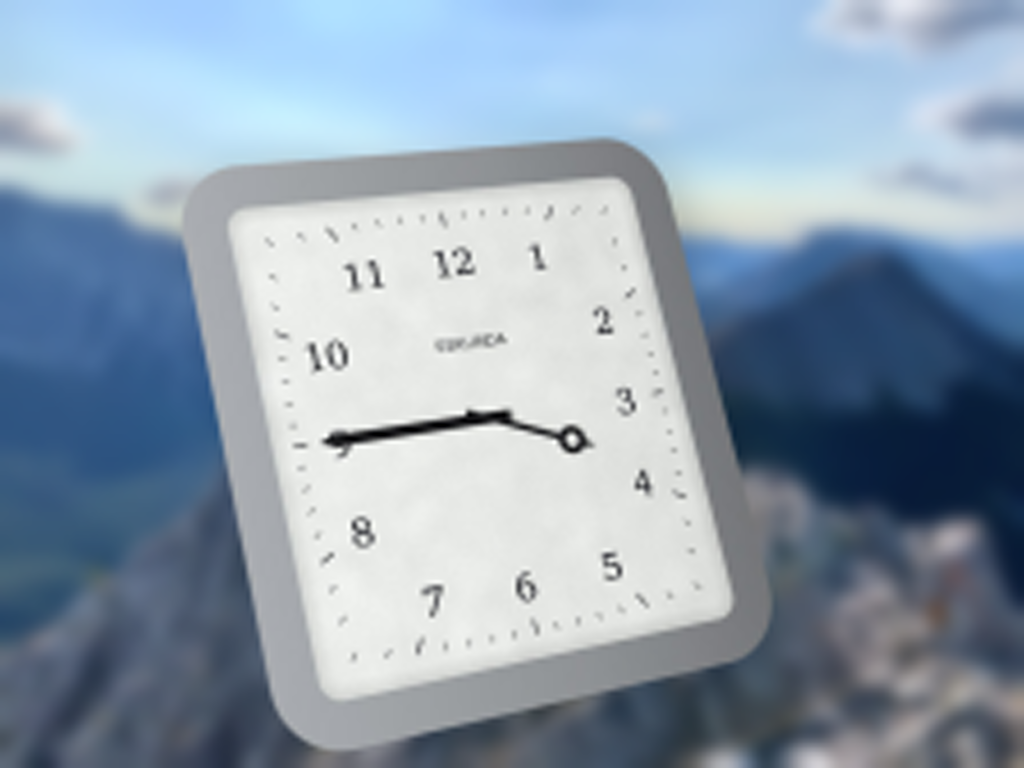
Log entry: 3:45
